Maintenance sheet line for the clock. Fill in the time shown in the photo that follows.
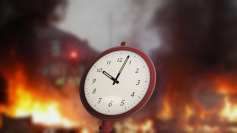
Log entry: 10:03
